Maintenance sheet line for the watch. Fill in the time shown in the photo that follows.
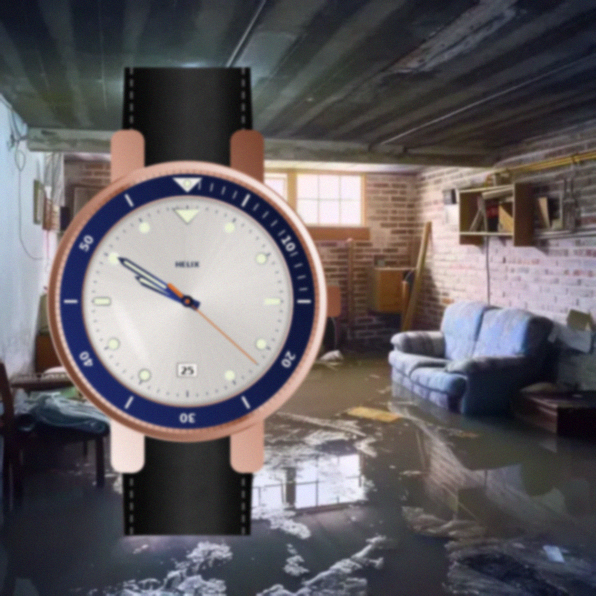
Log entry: 9:50:22
